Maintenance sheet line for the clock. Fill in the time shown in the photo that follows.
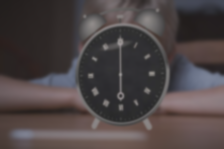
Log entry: 6:00
